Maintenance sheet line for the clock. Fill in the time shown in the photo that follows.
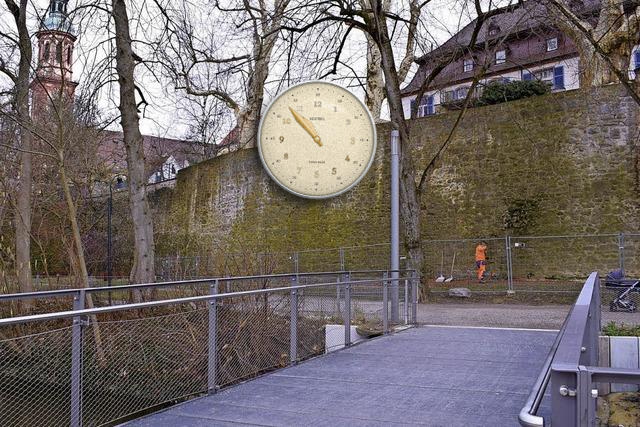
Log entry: 10:53
